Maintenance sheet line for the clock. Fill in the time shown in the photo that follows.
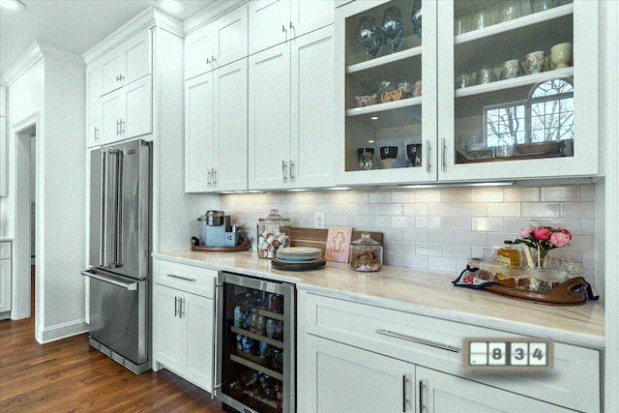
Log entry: 8:34
